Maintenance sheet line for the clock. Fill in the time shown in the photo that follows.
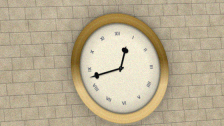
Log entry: 12:43
